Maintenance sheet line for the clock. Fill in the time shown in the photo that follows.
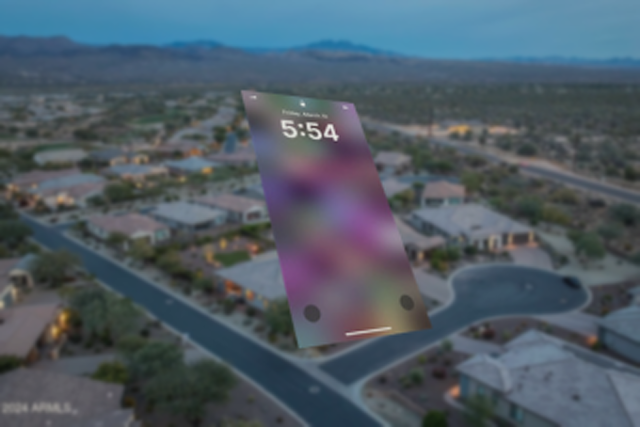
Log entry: 5:54
